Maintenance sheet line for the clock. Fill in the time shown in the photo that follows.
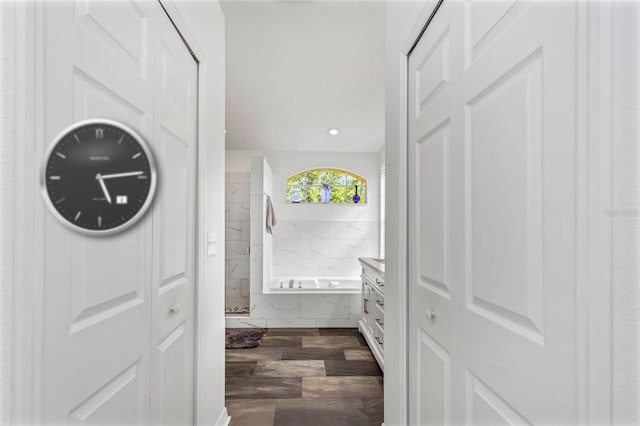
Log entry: 5:14
